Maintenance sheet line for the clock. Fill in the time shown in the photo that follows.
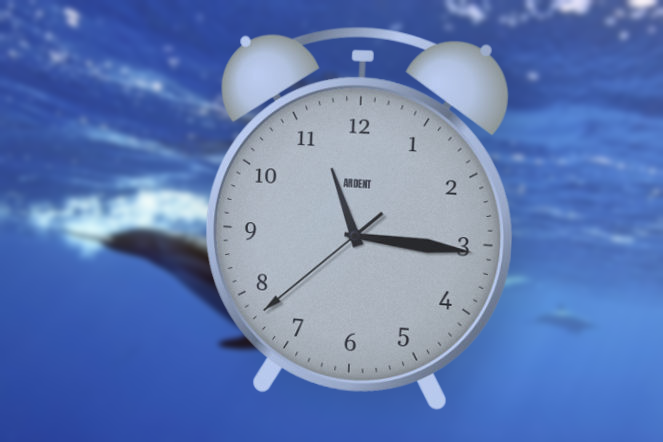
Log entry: 11:15:38
